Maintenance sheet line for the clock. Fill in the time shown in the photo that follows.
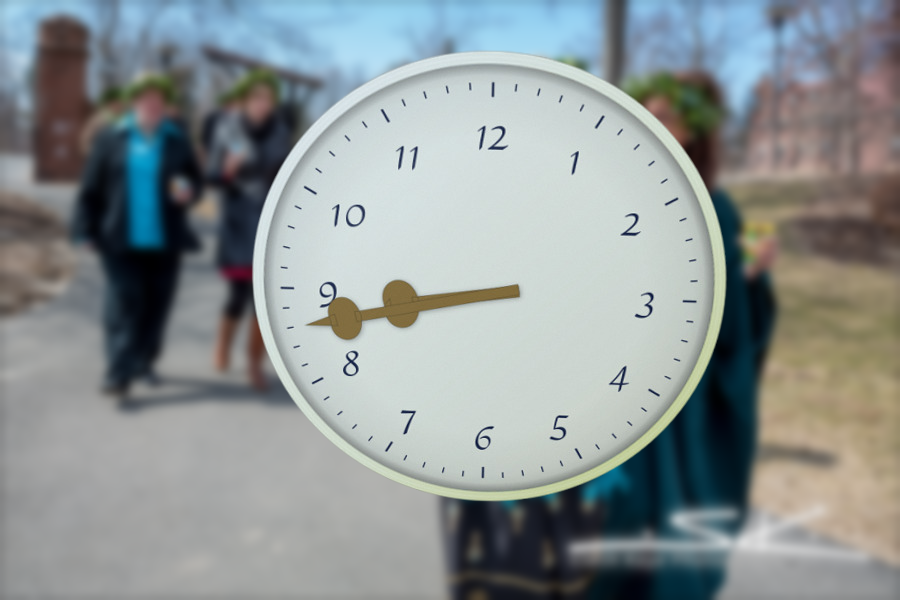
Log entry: 8:43
